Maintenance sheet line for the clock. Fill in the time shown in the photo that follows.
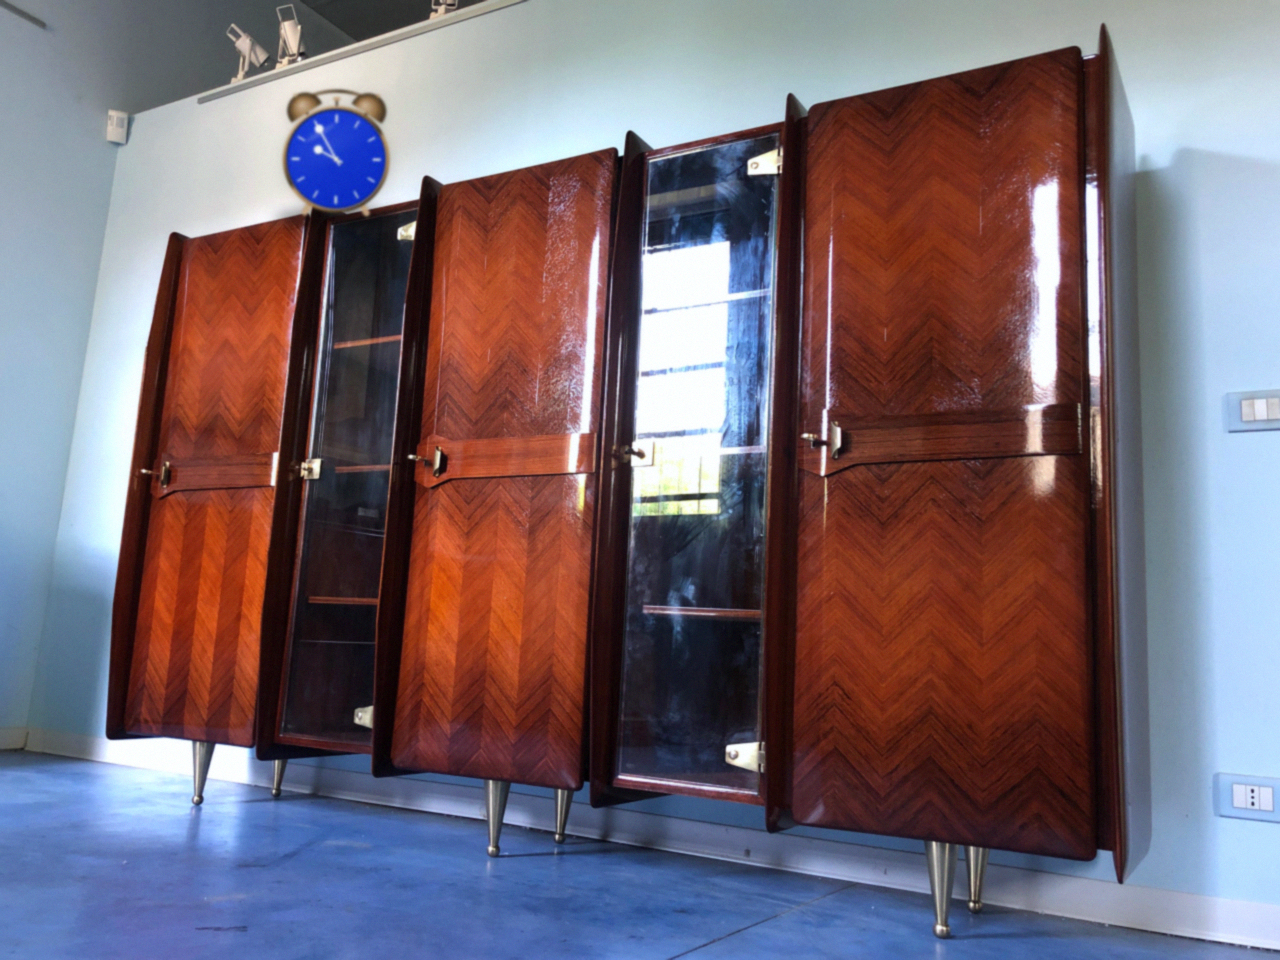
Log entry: 9:55
